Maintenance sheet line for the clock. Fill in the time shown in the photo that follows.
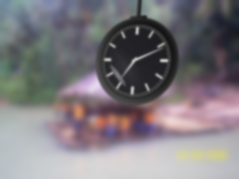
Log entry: 7:11
